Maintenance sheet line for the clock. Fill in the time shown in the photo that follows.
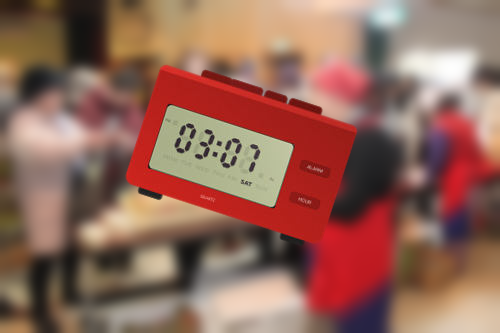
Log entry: 3:07
